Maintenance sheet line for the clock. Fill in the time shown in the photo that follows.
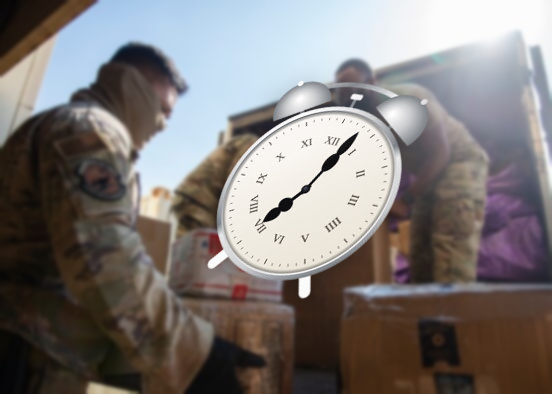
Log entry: 7:03
